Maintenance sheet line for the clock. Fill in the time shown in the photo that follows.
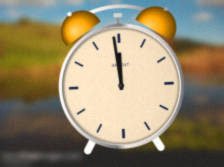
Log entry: 11:59
